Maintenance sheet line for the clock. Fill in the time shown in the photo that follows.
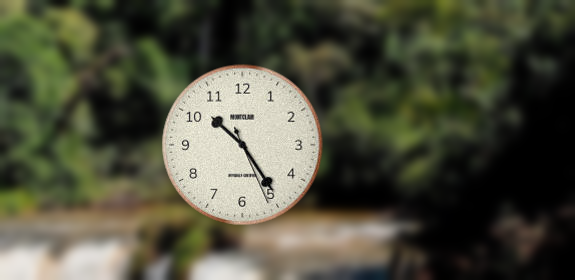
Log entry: 10:24:26
